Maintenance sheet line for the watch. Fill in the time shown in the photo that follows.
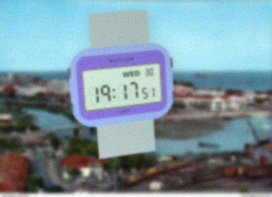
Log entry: 19:17:51
